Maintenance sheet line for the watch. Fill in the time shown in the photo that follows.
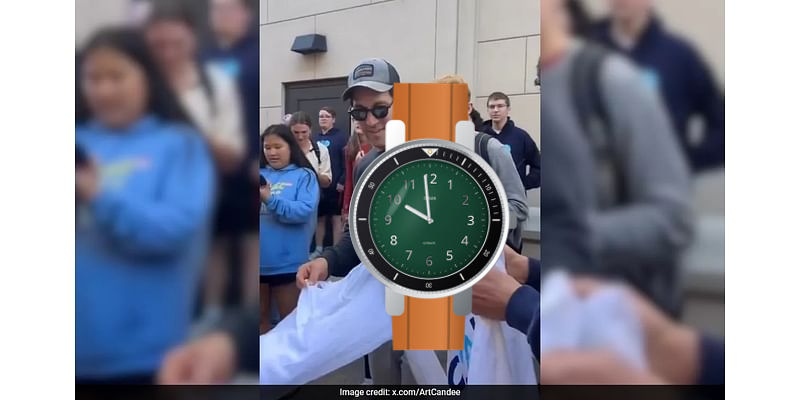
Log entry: 9:59
